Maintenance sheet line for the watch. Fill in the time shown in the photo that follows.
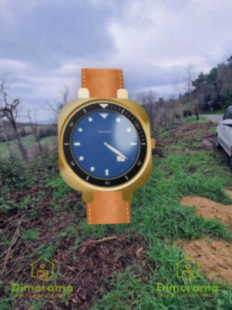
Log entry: 4:21
